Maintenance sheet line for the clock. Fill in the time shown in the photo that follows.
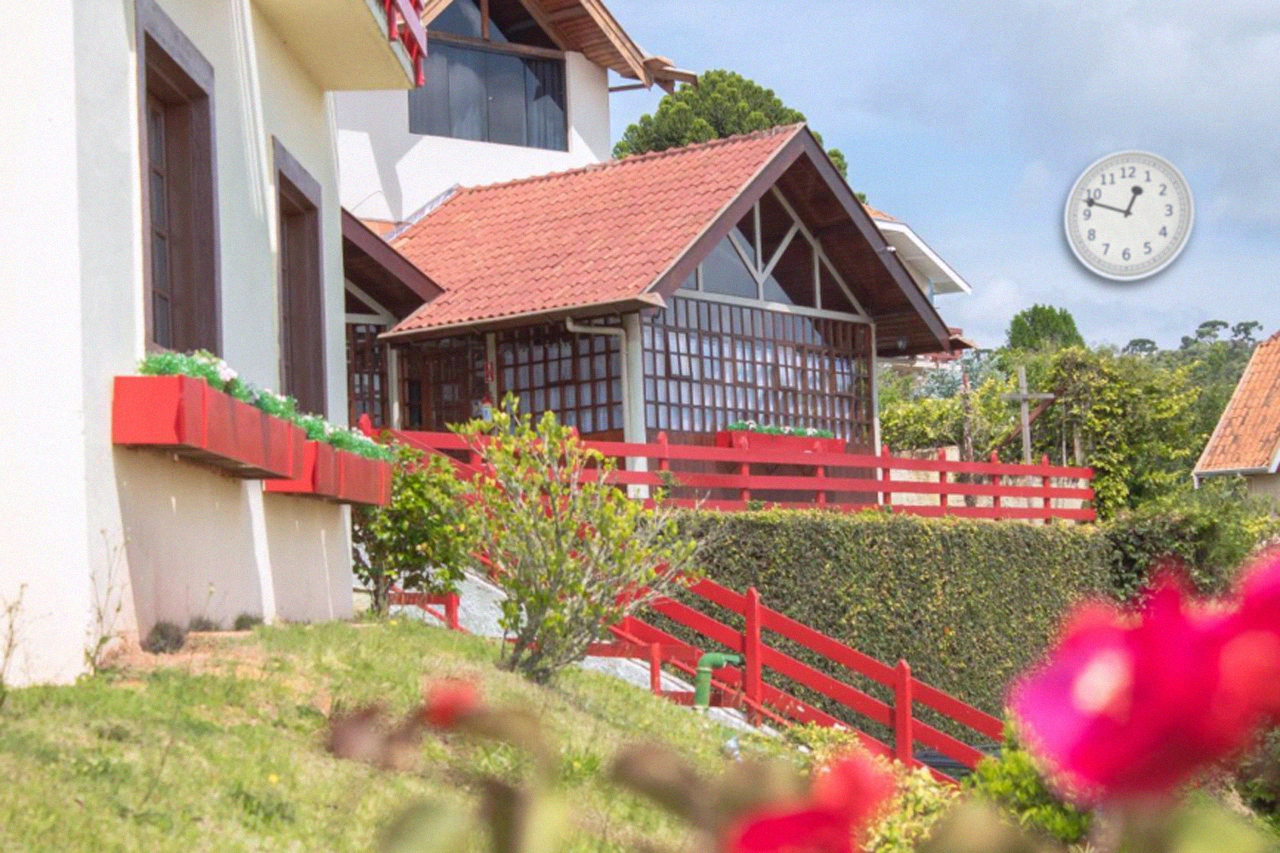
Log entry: 12:48
